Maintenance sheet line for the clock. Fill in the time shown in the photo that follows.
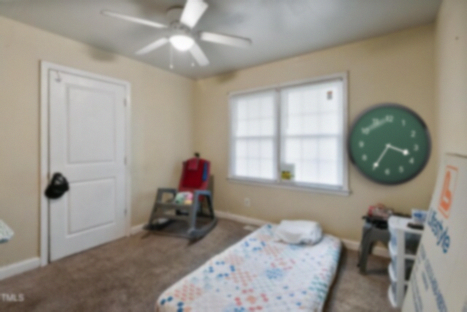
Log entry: 3:35
